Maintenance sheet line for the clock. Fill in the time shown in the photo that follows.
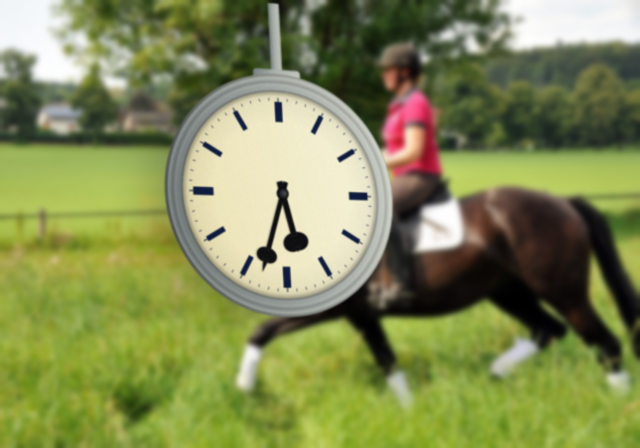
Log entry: 5:33
